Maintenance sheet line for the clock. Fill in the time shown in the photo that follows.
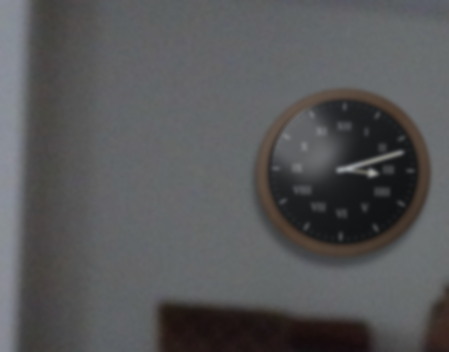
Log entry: 3:12
